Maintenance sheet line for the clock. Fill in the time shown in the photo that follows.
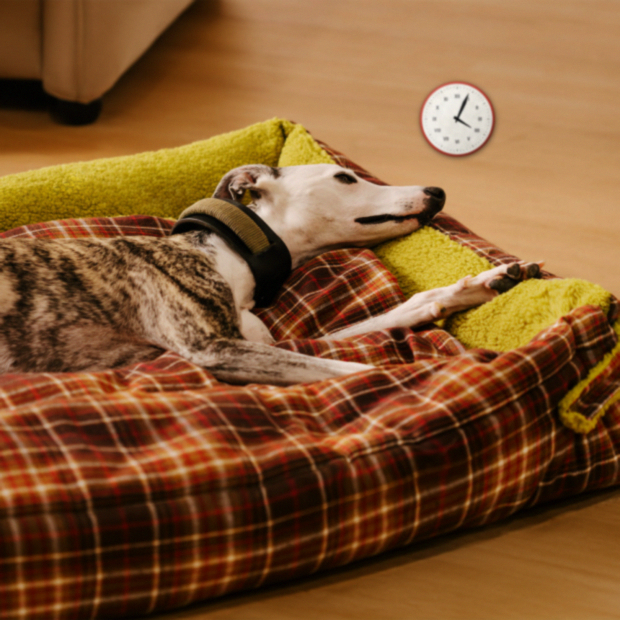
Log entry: 4:04
